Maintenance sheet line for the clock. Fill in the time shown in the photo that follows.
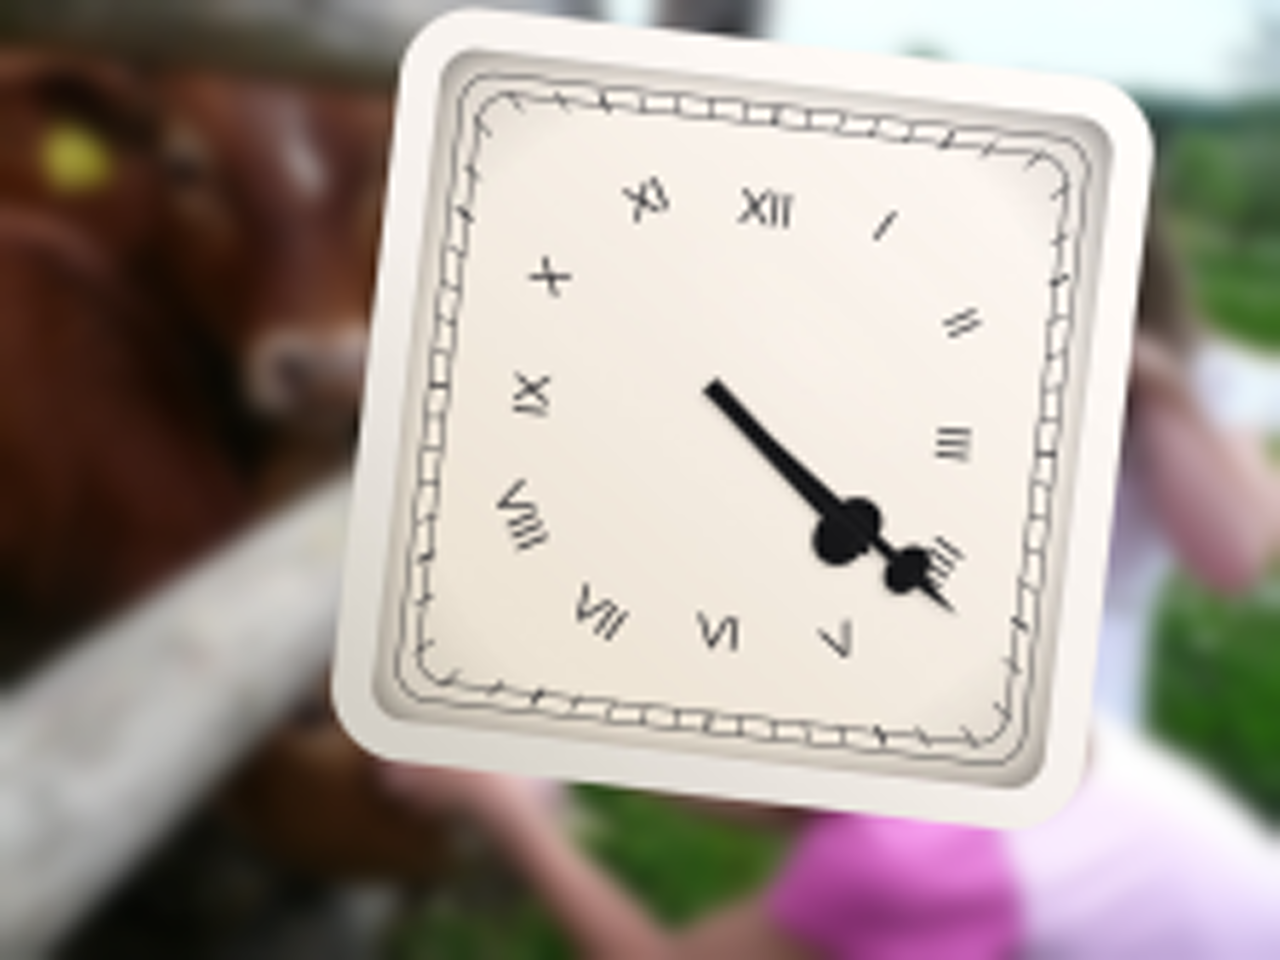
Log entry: 4:21
